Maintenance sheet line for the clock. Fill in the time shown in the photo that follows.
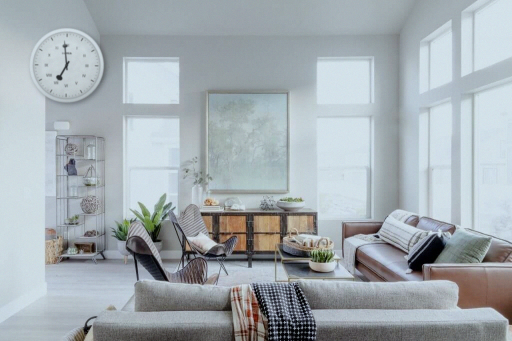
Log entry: 6:59
